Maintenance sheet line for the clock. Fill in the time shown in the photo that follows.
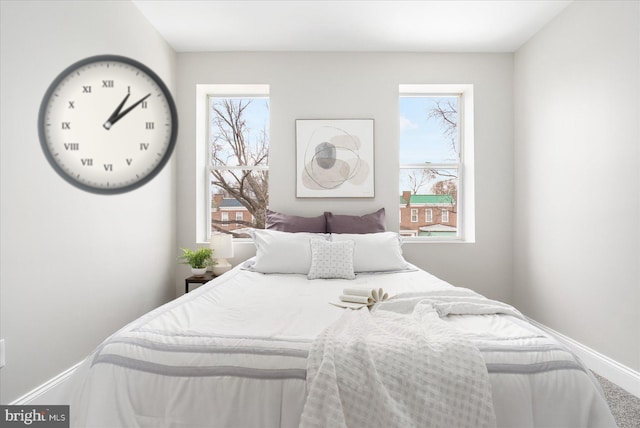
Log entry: 1:09
